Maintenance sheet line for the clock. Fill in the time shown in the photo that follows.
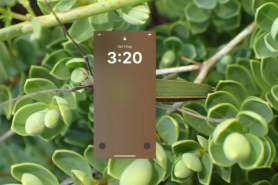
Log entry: 3:20
